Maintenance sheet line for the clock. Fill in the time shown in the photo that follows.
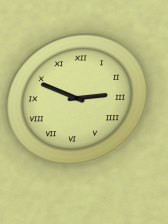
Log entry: 2:49
